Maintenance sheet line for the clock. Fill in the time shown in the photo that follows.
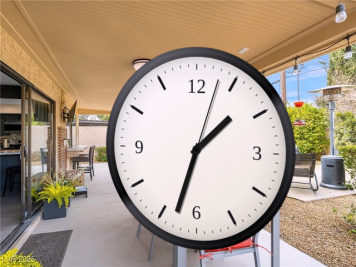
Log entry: 1:33:03
